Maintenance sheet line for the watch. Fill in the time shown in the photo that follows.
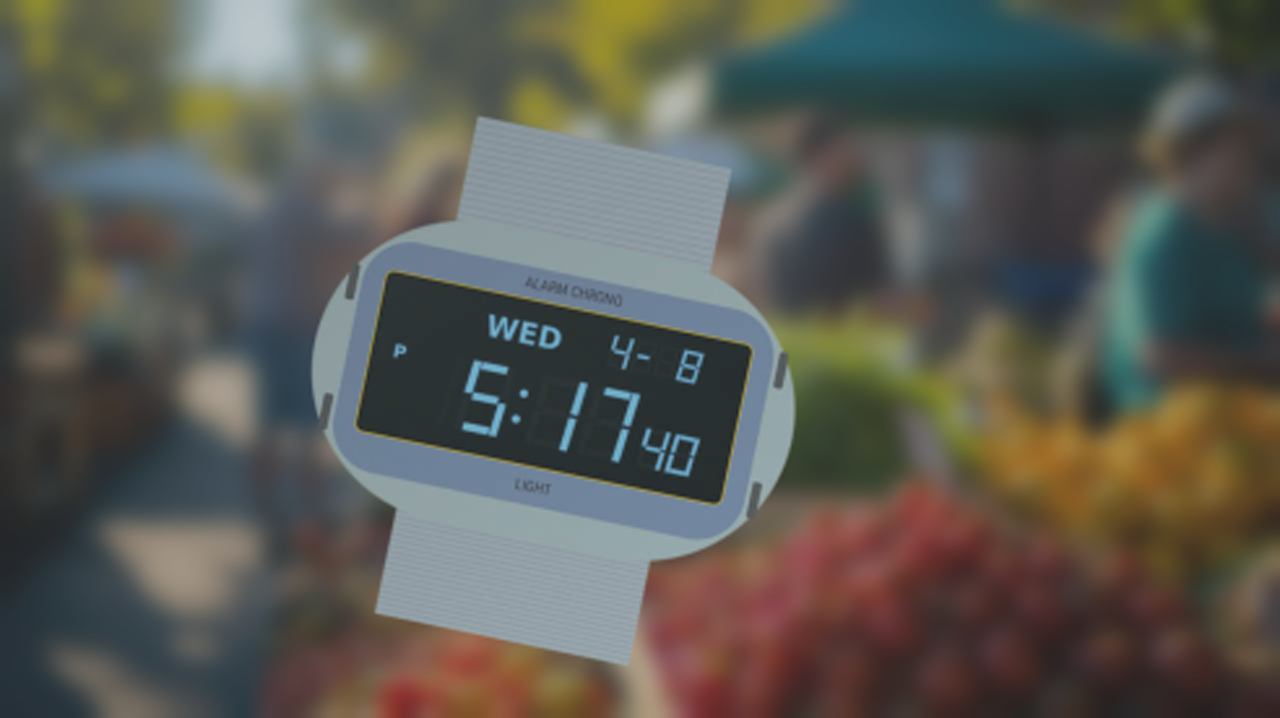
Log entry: 5:17:40
